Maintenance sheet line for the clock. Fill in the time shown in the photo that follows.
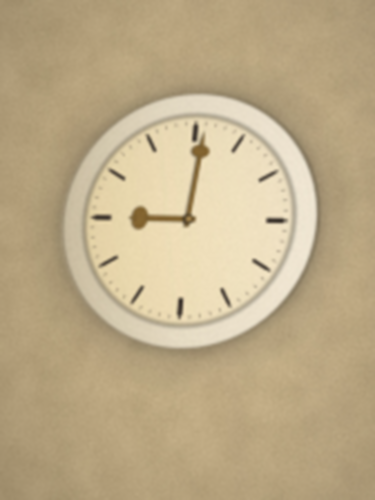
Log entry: 9:01
